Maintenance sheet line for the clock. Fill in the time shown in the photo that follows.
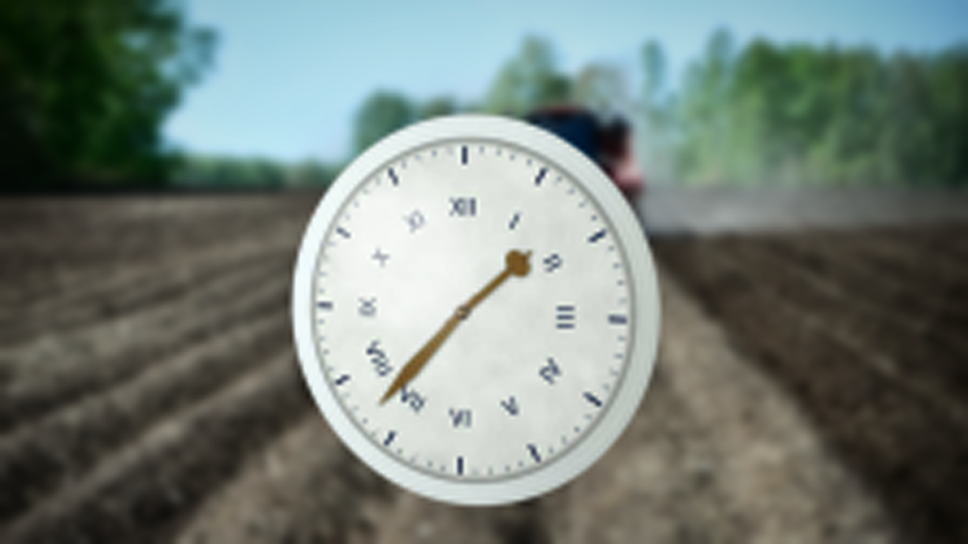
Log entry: 1:37
